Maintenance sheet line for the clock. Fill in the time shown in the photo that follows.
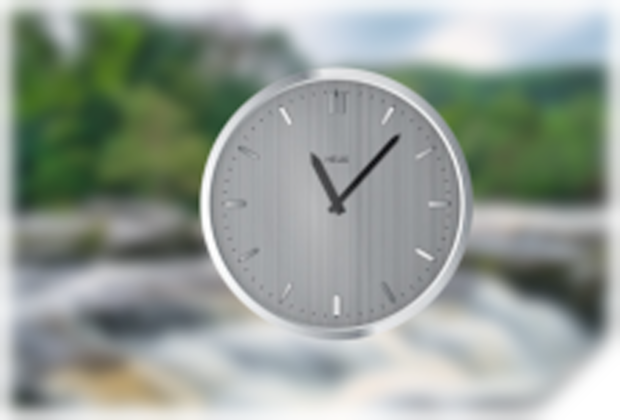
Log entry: 11:07
